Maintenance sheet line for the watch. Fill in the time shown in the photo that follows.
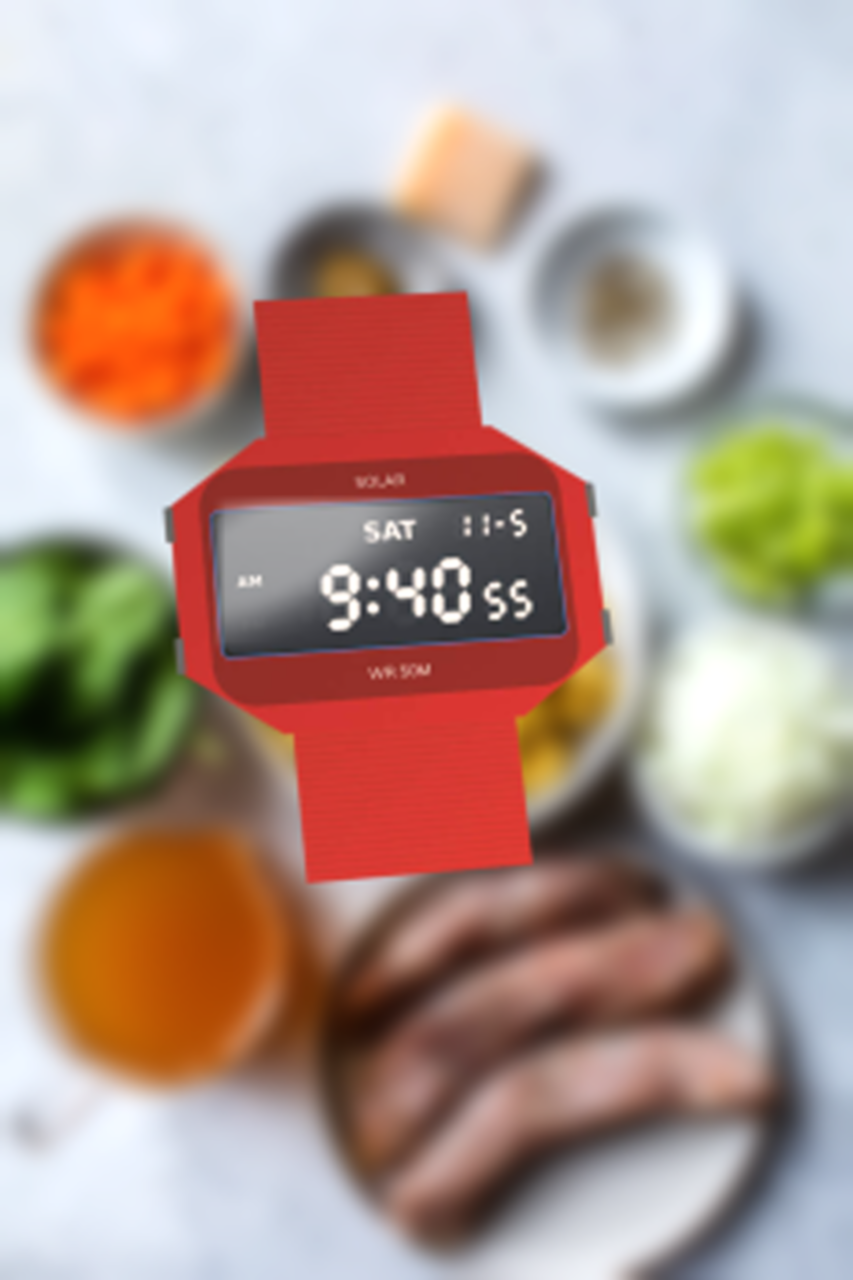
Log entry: 9:40:55
